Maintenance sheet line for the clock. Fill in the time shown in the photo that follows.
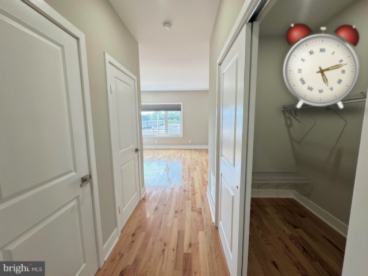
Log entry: 5:12
